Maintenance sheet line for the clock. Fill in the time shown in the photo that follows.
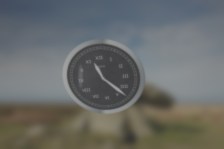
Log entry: 11:23
